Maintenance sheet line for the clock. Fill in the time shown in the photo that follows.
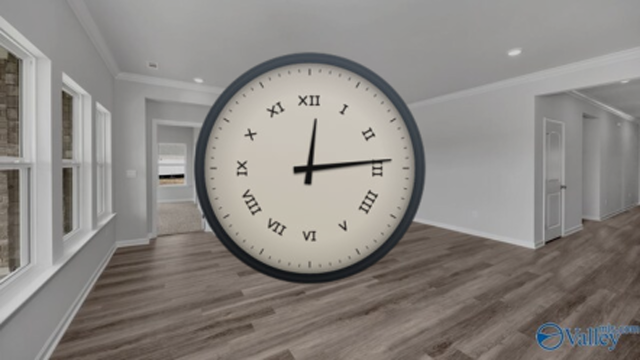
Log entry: 12:14
